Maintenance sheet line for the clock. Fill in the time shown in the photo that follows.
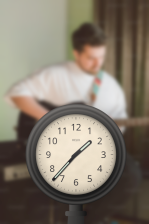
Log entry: 1:37
